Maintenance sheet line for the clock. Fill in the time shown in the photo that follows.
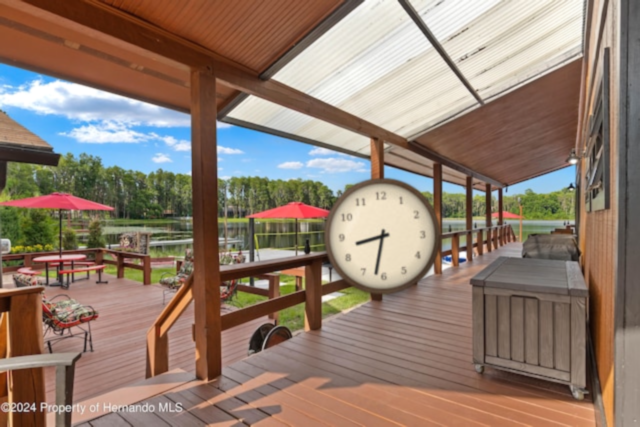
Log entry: 8:32
